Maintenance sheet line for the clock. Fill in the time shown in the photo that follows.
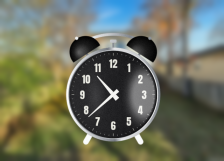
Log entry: 10:38
